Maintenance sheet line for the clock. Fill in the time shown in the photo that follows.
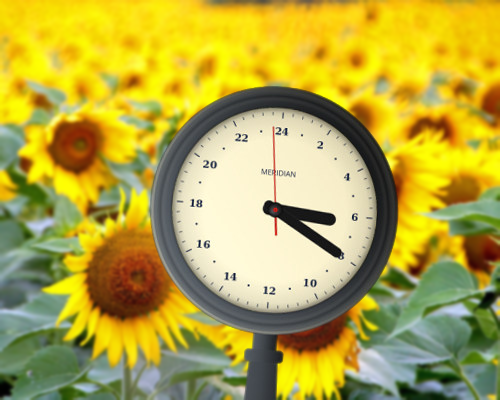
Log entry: 6:19:59
